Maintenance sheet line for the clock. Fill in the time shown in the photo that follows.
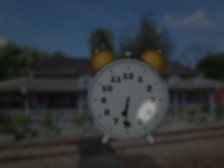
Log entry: 6:31
